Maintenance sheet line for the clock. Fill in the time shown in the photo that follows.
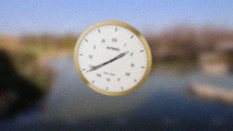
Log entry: 1:39
